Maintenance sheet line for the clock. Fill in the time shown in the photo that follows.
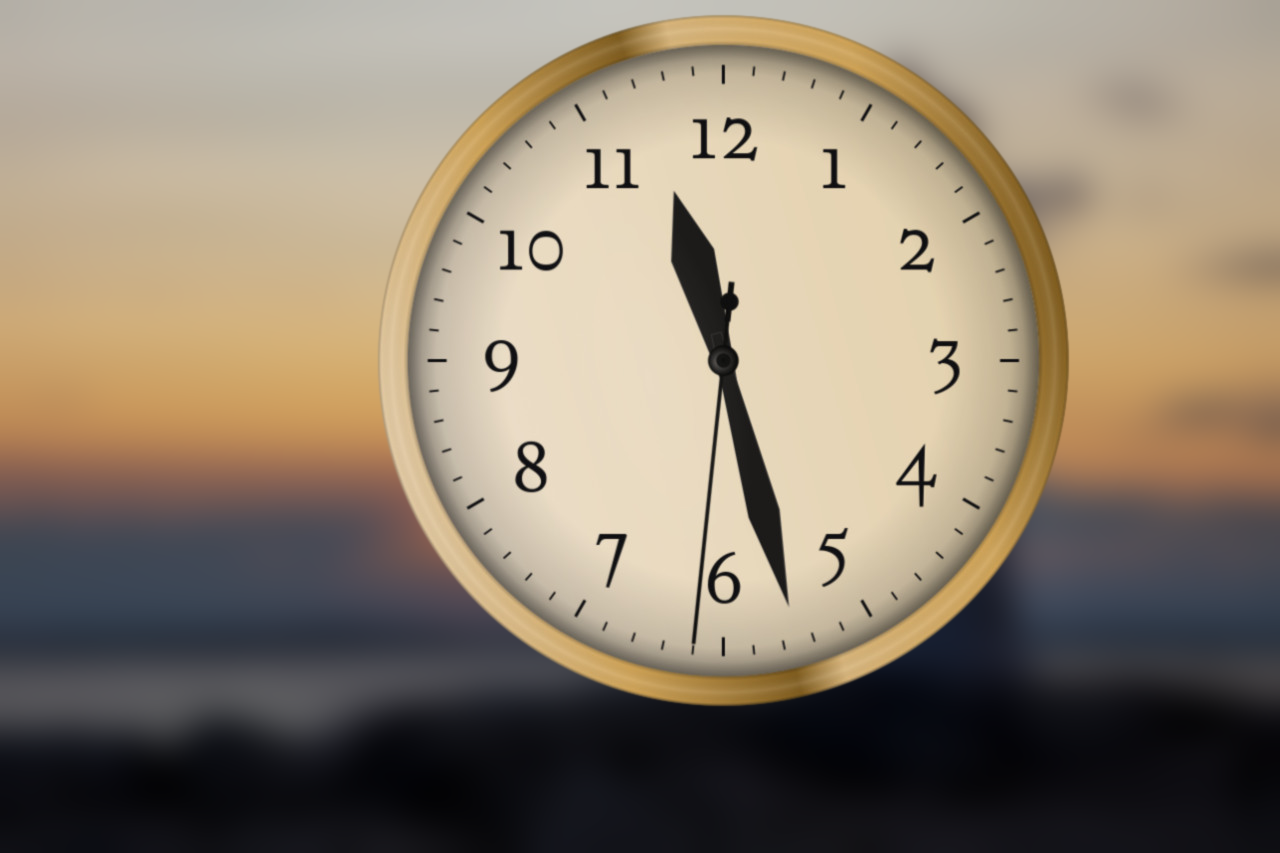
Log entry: 11:27:31
